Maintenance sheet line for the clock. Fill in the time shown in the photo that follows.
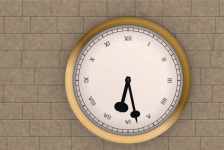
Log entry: 6:28
